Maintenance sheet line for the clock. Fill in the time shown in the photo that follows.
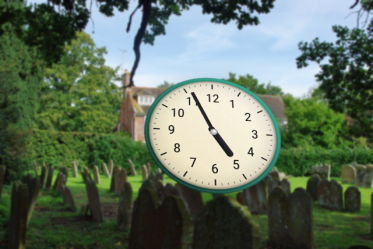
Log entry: 4:56
